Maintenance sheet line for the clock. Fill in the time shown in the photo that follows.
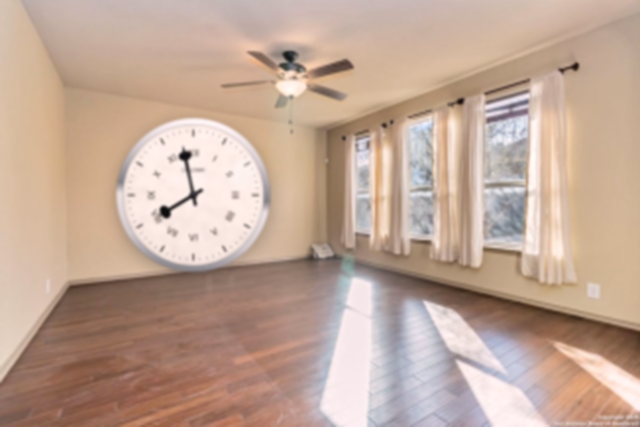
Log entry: 7:58
